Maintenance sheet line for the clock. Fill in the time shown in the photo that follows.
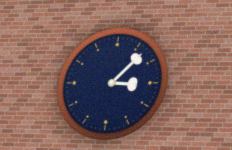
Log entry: 3:07
